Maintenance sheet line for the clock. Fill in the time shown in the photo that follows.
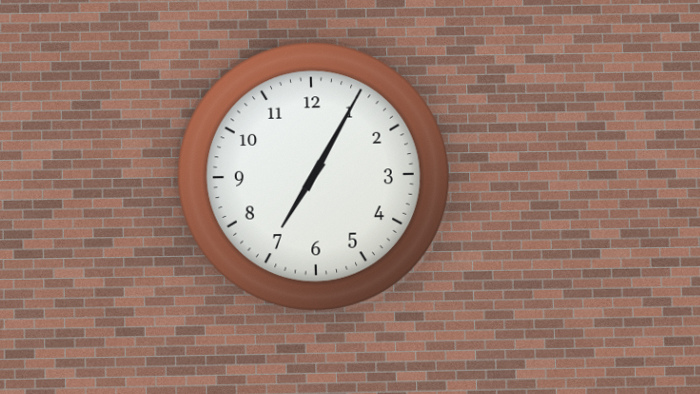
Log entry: 7:05
